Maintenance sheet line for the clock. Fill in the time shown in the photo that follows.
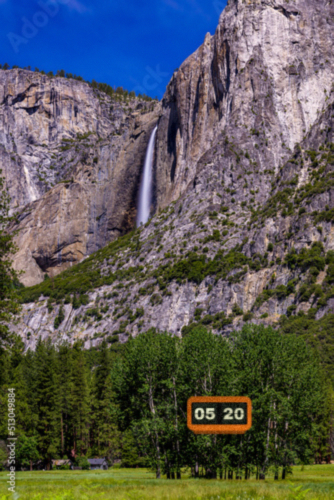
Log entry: 5:20
